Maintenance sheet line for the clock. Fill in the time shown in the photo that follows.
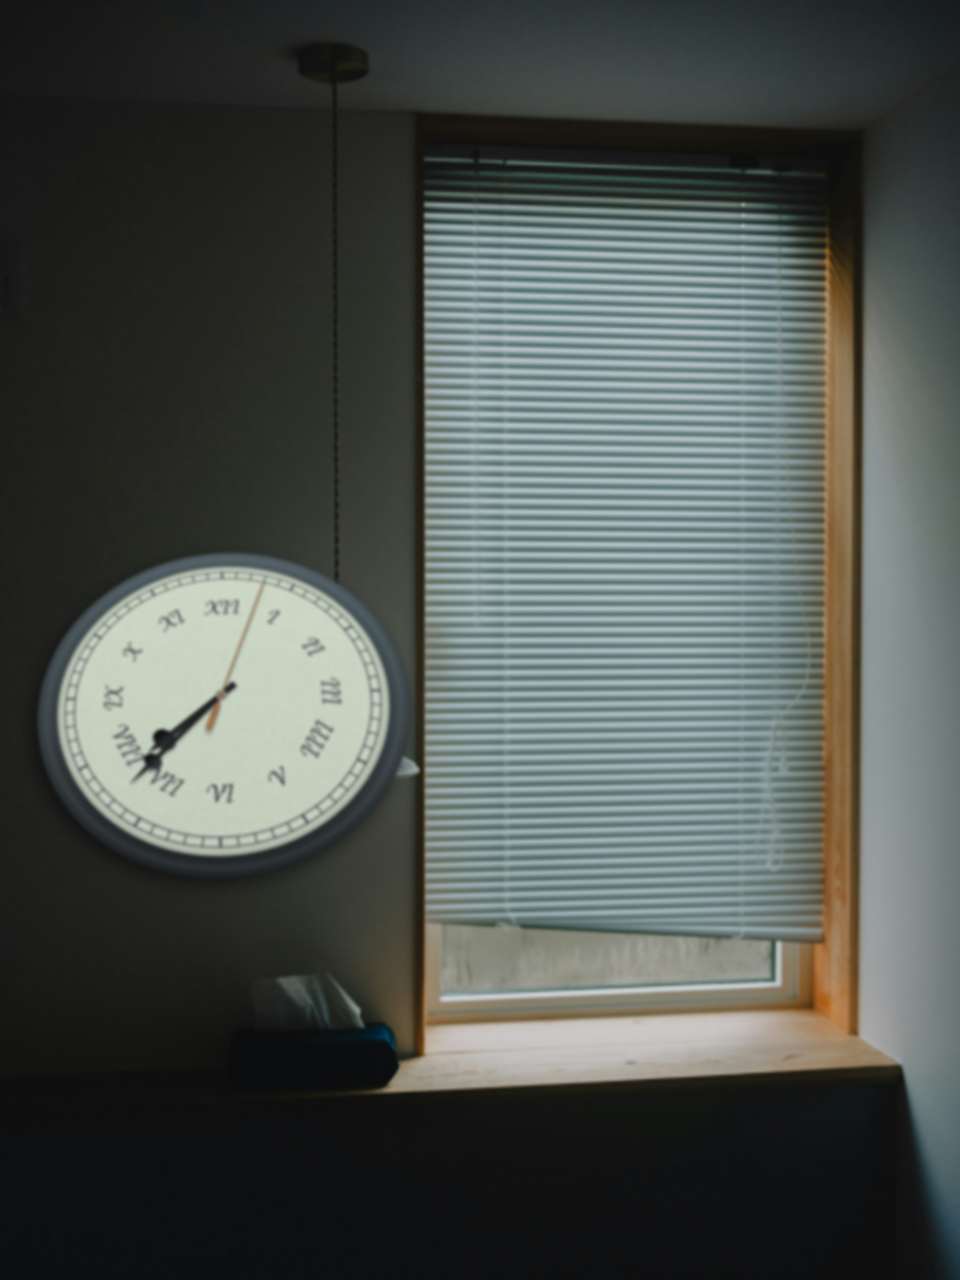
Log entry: 7:37:03
